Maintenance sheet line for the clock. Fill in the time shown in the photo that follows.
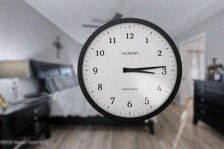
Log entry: 3:14
